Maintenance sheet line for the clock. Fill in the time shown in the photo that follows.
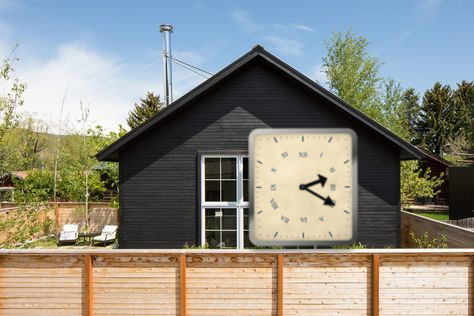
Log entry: 2:20
